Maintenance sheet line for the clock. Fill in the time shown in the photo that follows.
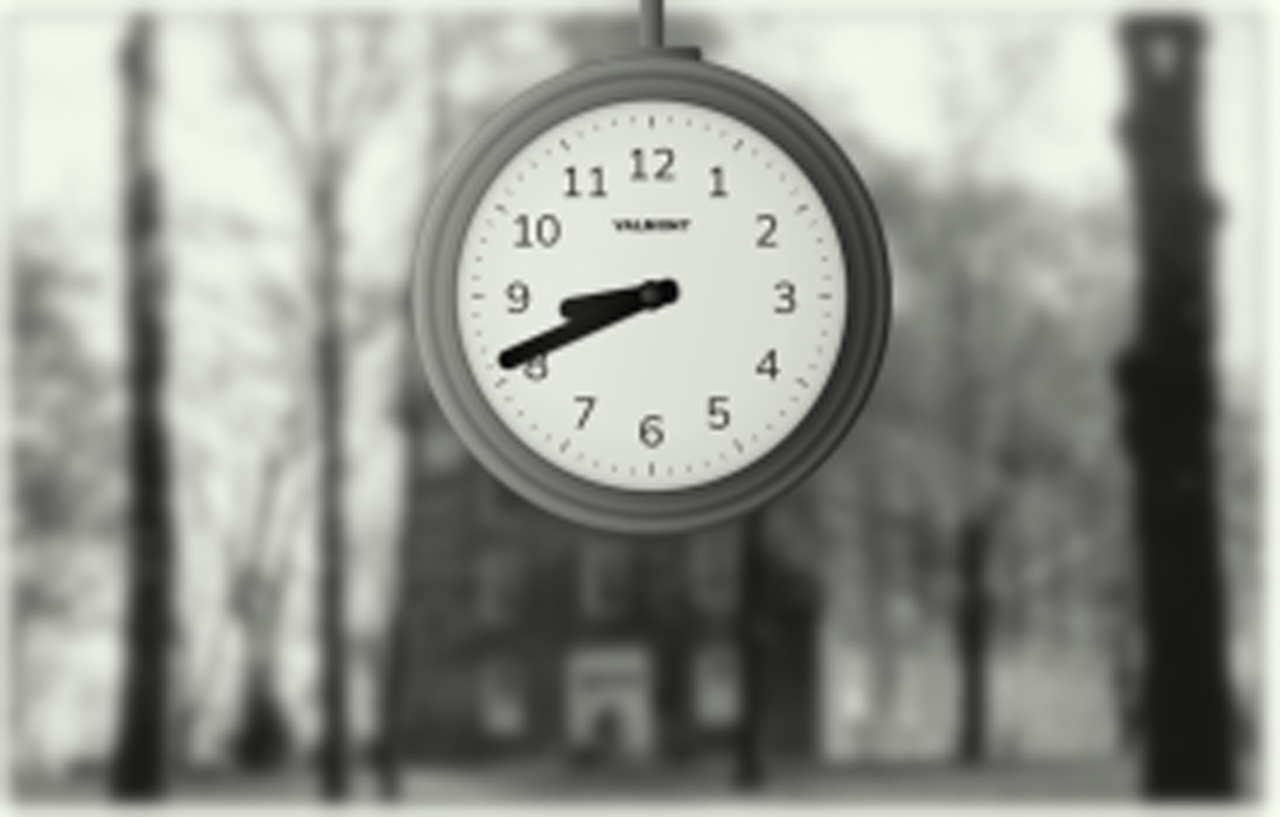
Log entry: 8:41
